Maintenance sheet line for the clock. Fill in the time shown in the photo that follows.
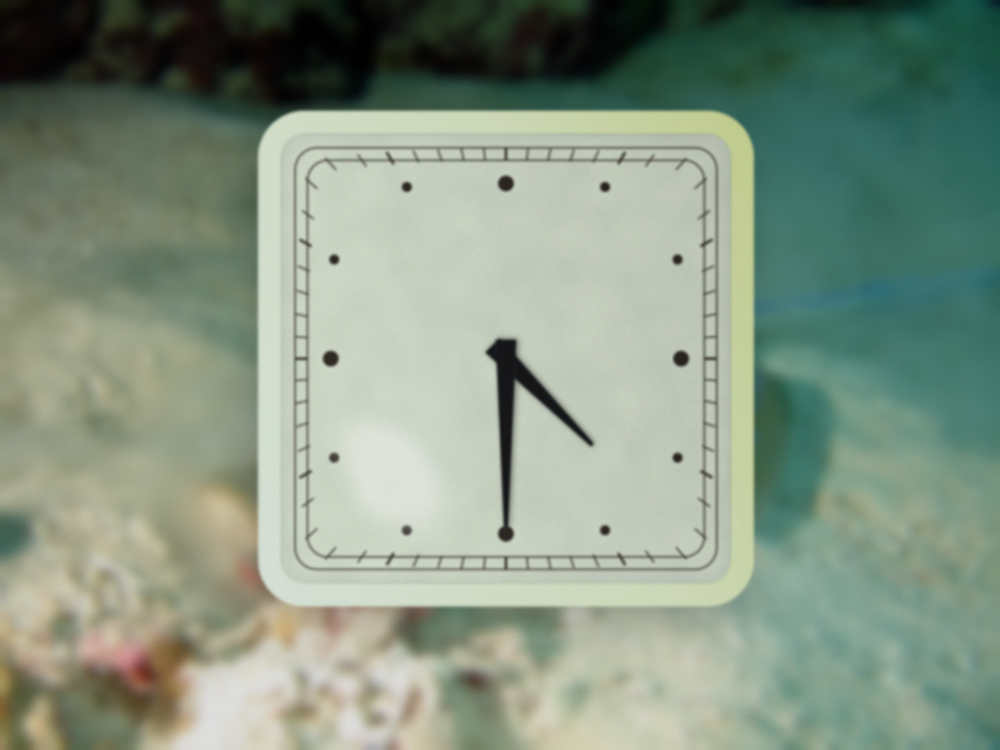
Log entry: 4:30
